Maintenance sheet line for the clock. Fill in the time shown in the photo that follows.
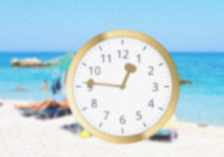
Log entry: 12:46
